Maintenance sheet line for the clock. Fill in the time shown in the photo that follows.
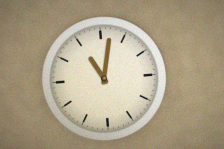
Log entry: 11:02
